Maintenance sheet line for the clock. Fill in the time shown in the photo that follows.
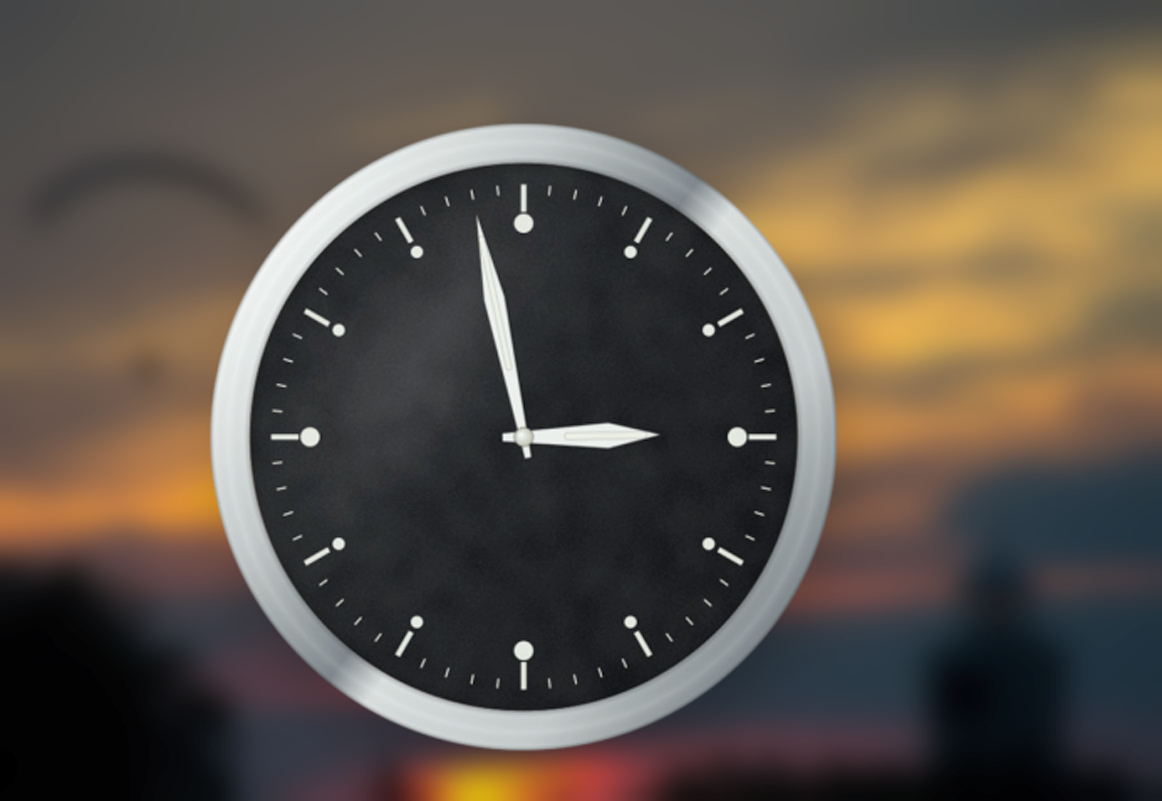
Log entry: 2:58
